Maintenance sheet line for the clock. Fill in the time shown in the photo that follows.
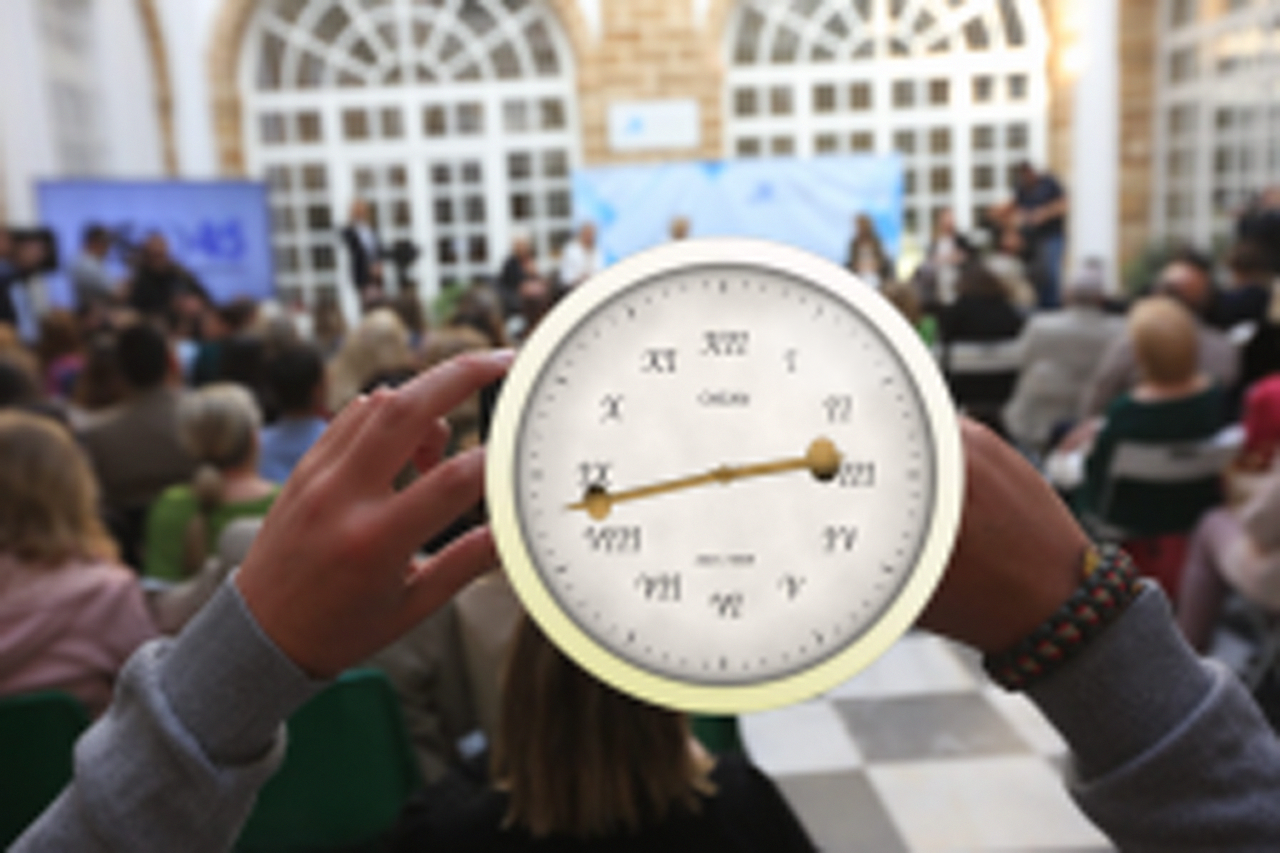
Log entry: 2:43
